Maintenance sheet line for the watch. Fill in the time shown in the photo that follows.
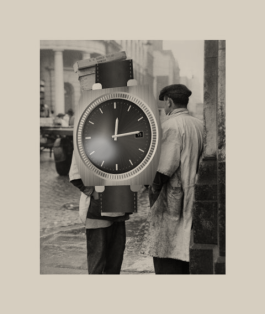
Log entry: 12:14
